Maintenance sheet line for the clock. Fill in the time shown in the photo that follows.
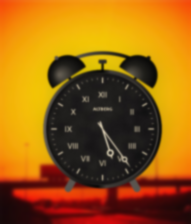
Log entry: 5:24
